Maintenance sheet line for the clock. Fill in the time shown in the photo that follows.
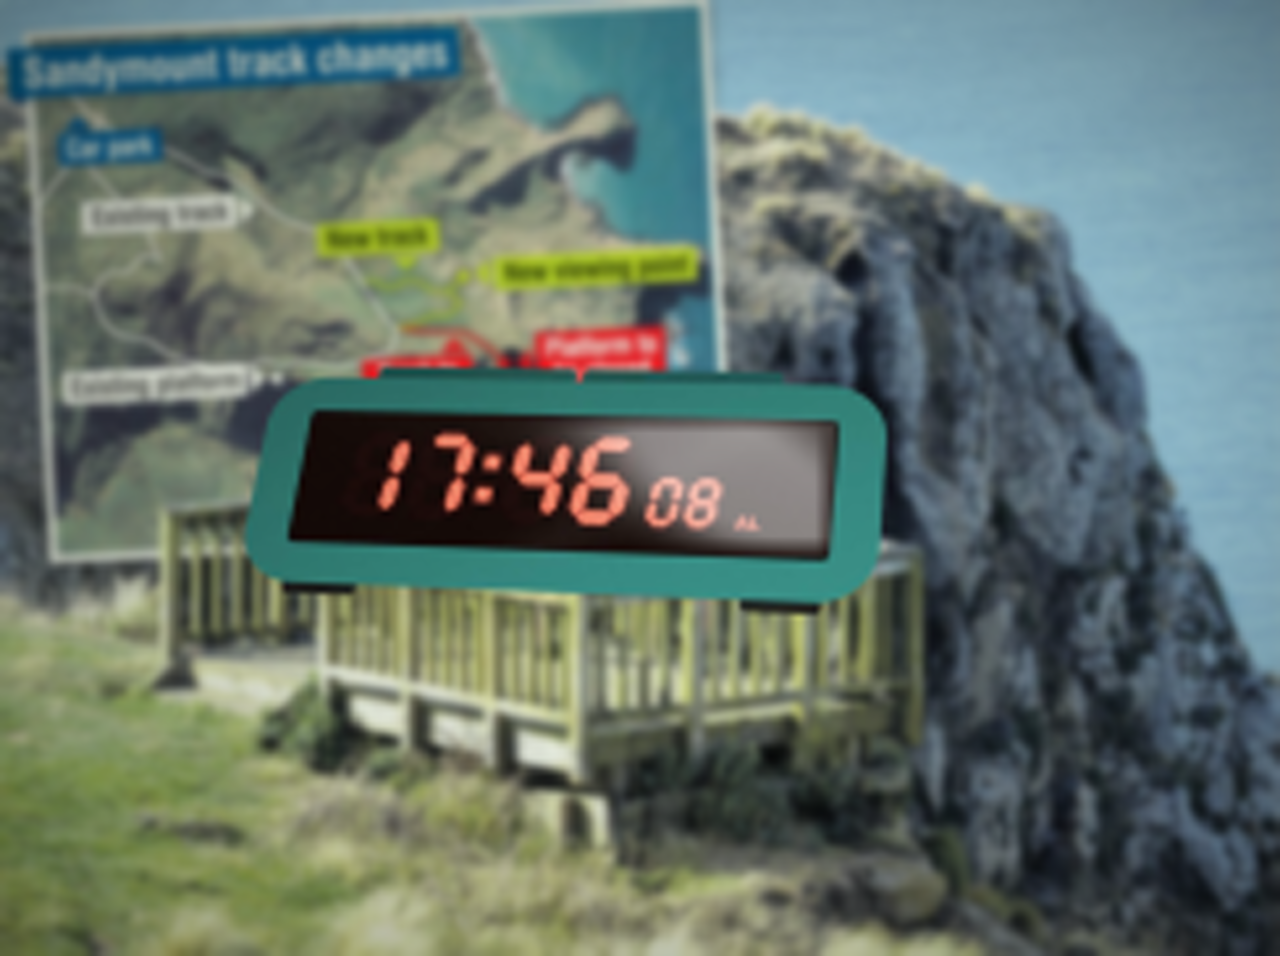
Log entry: 17:46:08
